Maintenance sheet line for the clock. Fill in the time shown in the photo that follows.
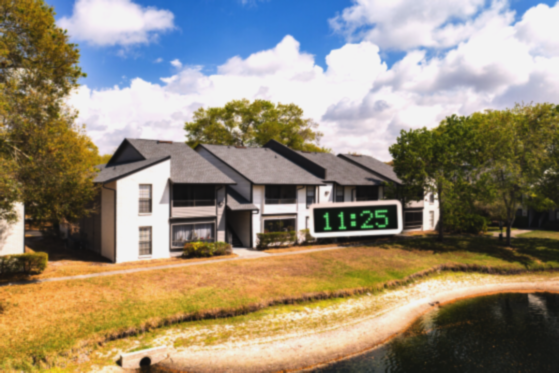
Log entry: 11:25
